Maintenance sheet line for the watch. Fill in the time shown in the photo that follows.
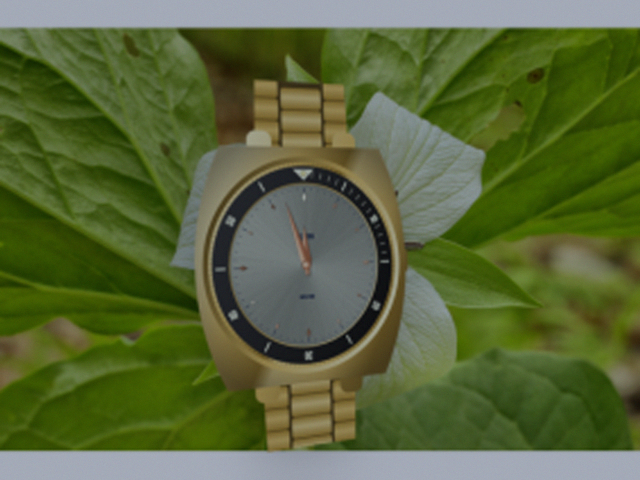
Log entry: 11:57
